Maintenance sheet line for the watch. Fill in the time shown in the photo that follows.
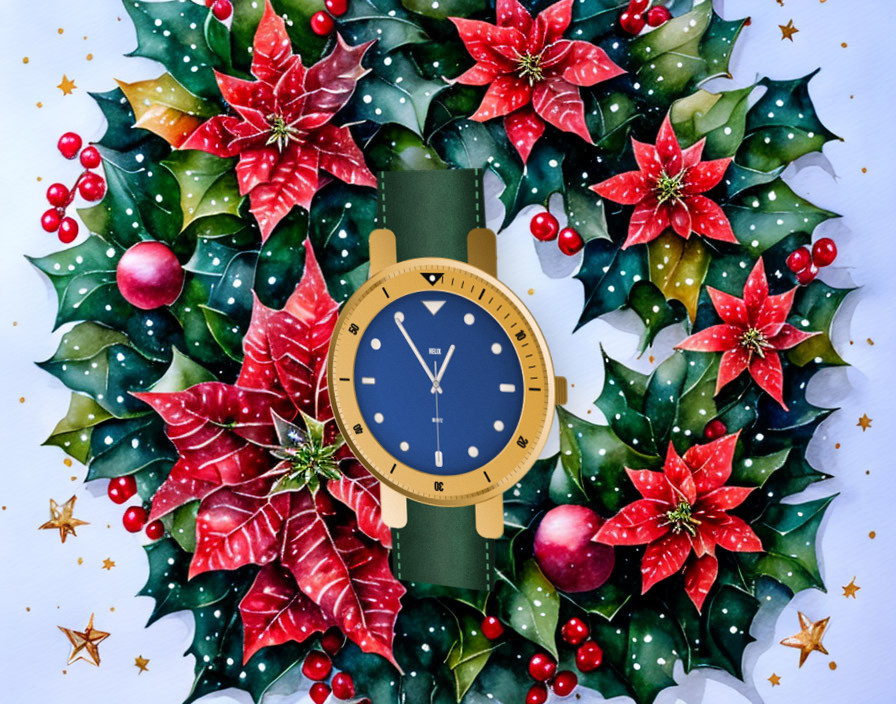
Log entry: 12:54:30
